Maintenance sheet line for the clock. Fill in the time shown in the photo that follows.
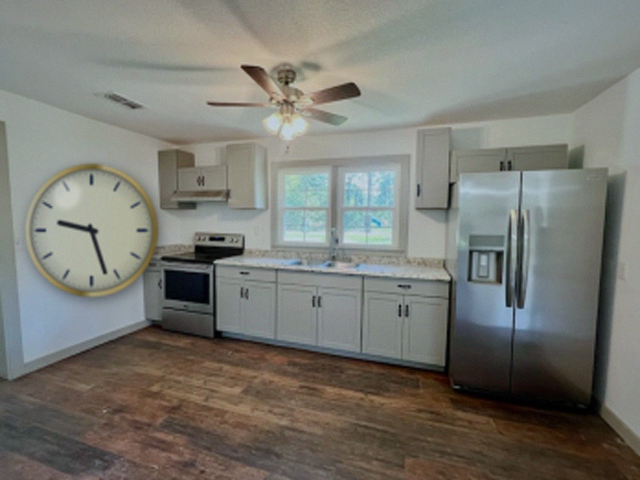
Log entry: 9:27
